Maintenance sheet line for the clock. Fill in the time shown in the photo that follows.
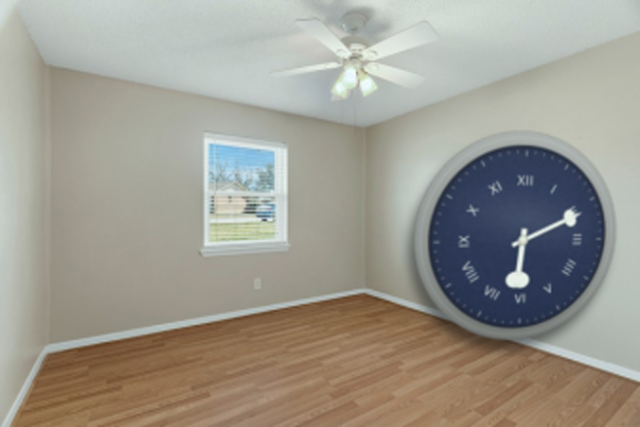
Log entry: 6:11
